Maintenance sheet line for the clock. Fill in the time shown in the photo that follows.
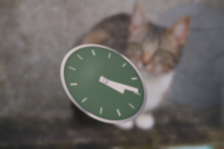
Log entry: 4:19
